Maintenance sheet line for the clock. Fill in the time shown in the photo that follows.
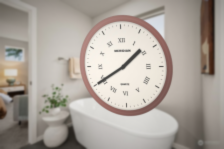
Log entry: 1:40
